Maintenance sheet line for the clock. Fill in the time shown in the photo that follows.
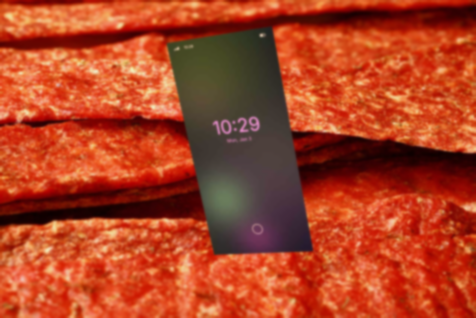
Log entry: 10:29
